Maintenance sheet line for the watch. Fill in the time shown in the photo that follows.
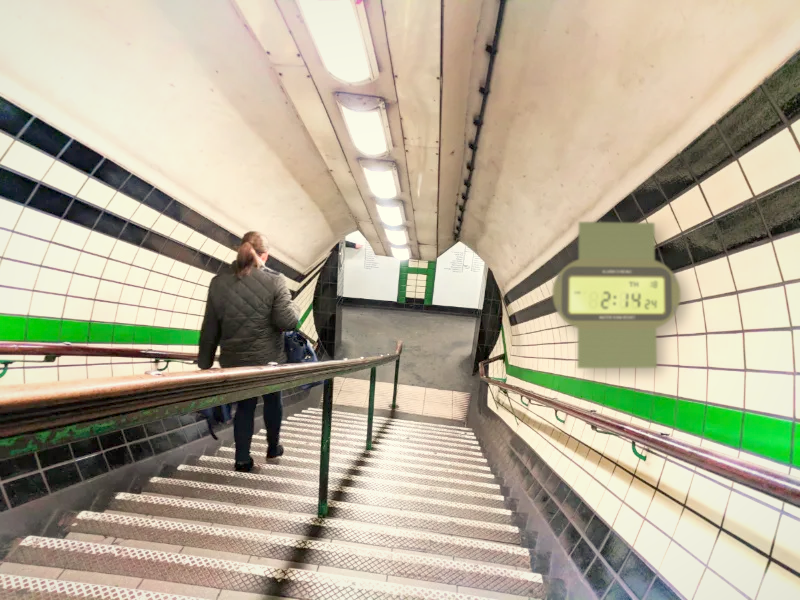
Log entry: 2:14
